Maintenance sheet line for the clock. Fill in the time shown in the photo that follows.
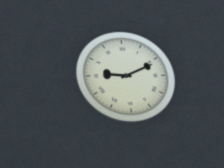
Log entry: 9:11
